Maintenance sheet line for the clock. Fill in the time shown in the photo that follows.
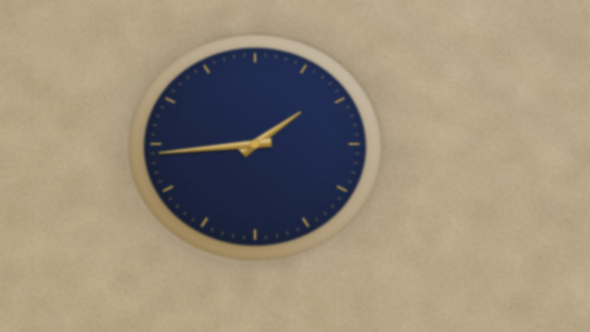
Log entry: 1:44
